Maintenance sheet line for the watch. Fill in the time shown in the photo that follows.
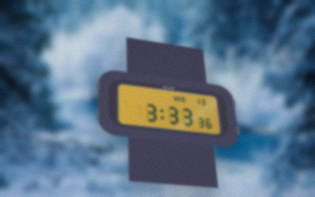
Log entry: 3:33
